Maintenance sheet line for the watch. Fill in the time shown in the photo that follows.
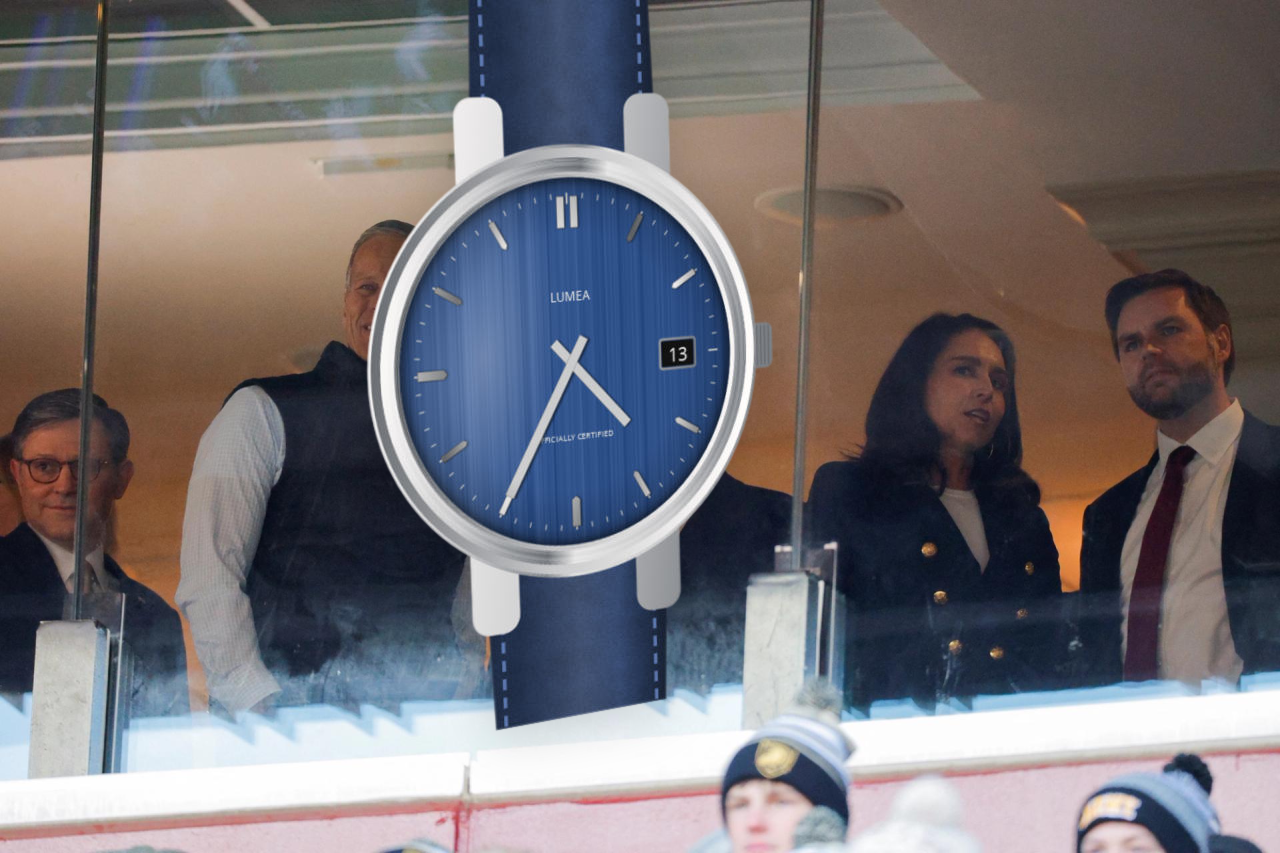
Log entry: 4:35
